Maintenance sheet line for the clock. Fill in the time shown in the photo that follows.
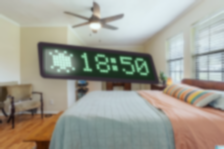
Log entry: 18:50
